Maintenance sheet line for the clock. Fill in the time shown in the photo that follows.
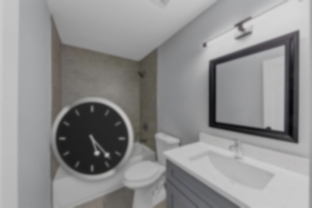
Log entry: 5:23
